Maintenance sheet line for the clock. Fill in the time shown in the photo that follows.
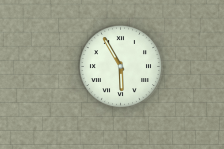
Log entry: 5:55
